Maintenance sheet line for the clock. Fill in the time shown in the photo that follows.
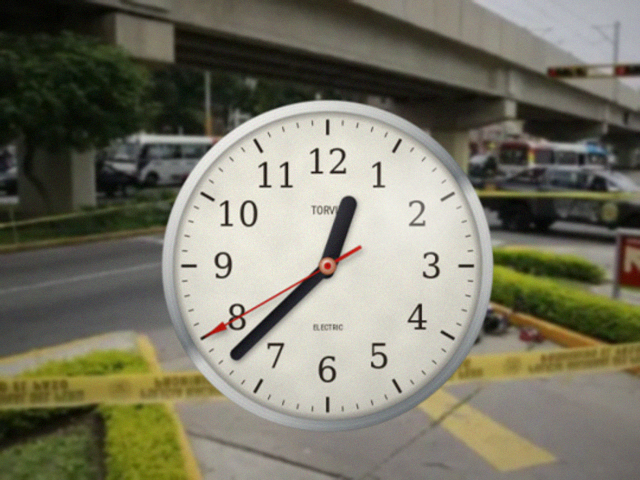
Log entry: 12:37:40
